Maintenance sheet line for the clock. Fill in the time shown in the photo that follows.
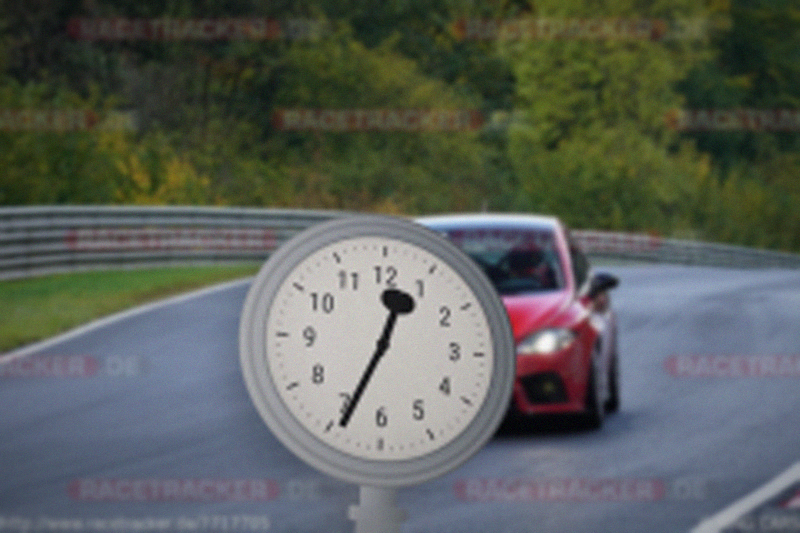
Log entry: 12:34
